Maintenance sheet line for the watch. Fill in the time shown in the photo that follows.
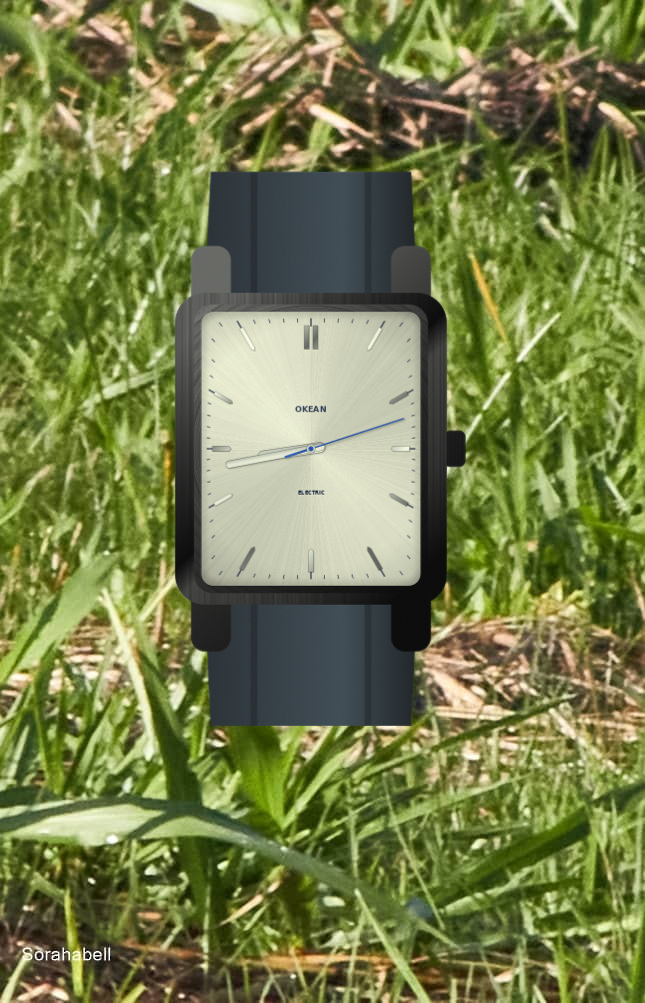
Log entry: 8:43:12
